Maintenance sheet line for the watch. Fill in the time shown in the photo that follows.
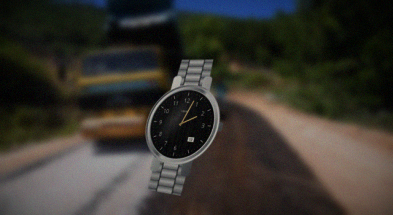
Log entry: 2:03
